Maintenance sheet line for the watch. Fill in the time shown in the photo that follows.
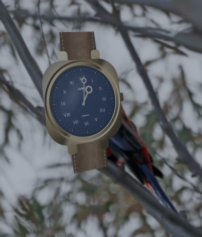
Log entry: 1:01
